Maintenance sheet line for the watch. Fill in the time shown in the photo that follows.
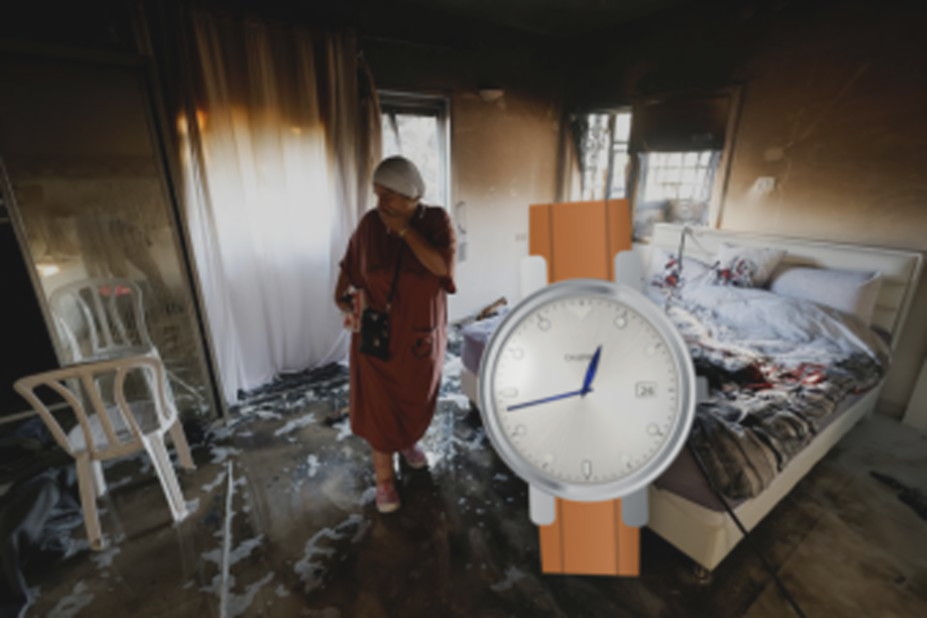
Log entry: 12:43
